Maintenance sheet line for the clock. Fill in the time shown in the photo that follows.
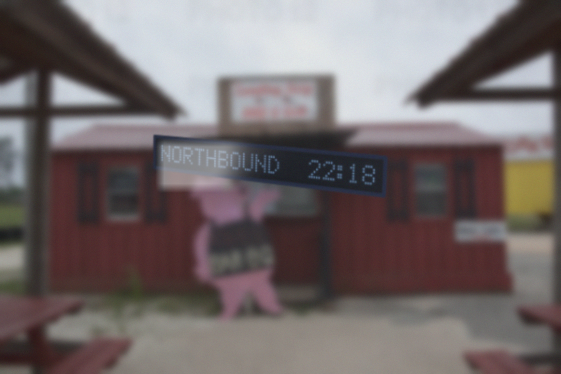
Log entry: 22:18
